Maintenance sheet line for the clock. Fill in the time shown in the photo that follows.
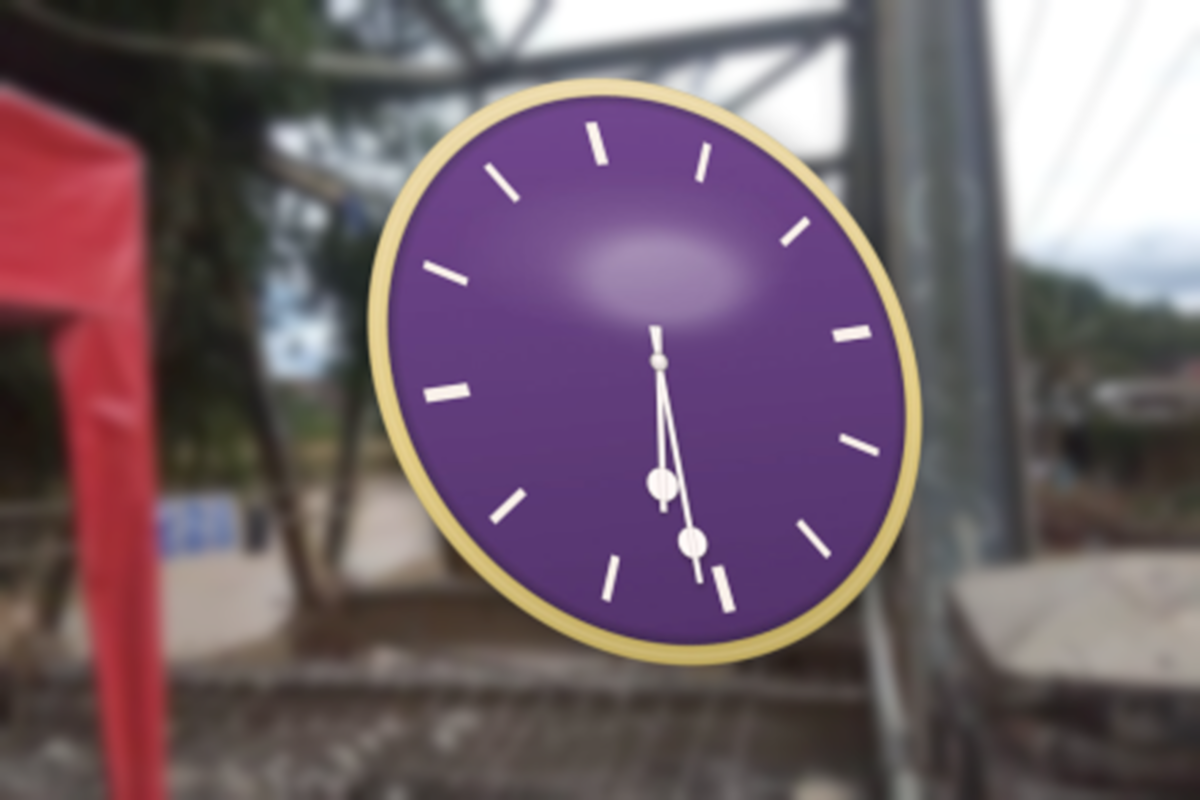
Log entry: 6:31
